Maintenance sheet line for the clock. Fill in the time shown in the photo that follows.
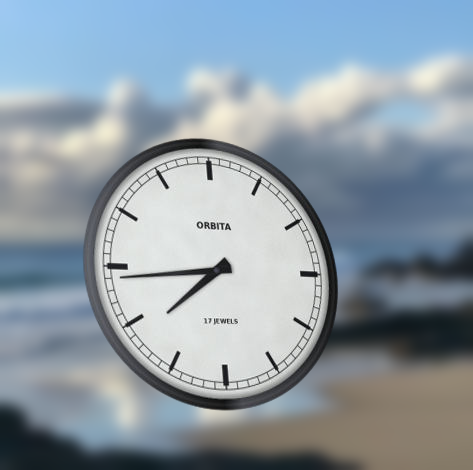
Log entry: 7:44
